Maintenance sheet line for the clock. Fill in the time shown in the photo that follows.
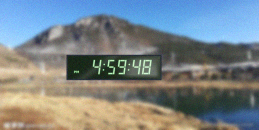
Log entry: 4:59:48
